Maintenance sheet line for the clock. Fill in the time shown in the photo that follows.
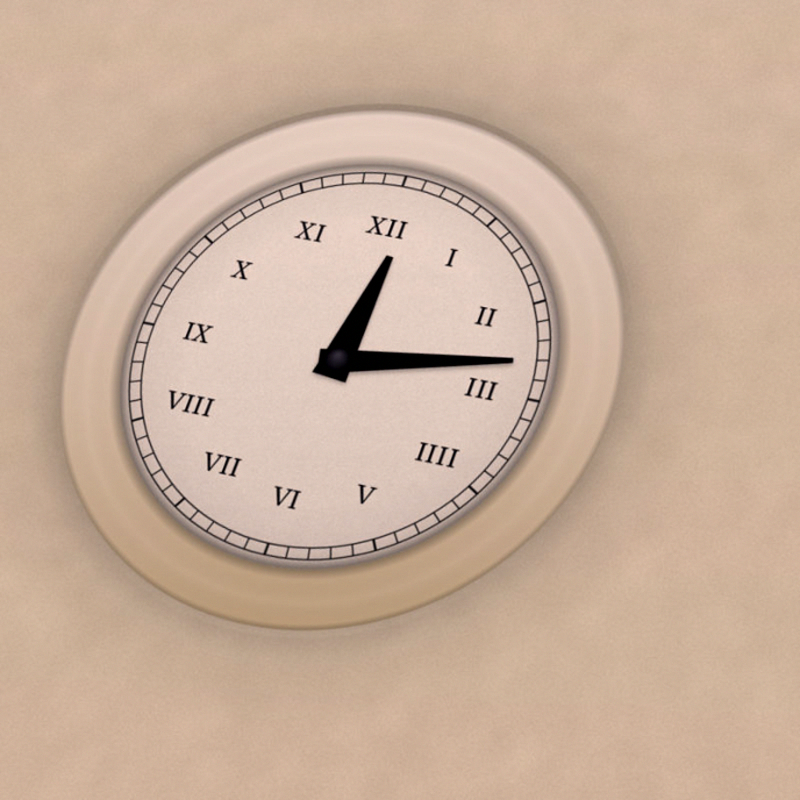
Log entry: 12:13
